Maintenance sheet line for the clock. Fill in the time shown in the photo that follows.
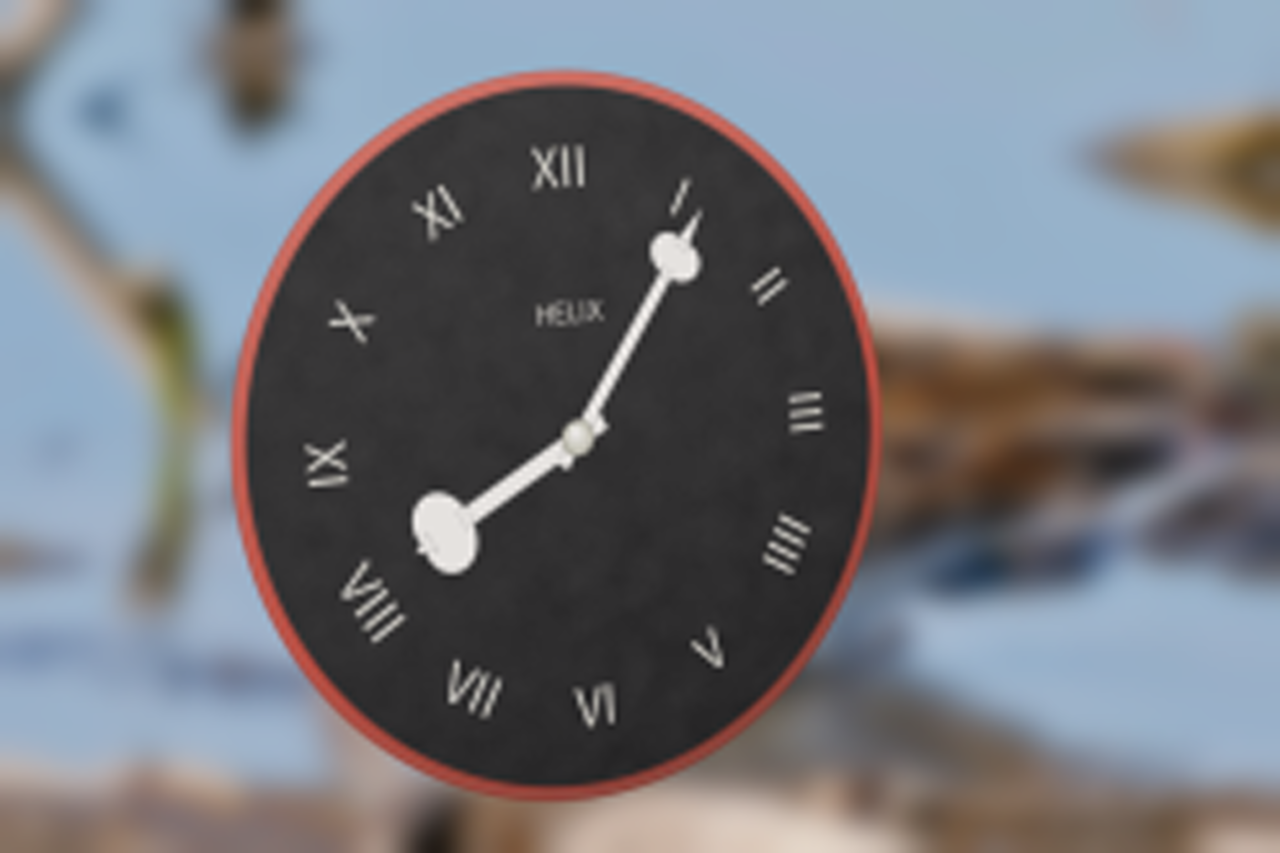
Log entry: 8:06
